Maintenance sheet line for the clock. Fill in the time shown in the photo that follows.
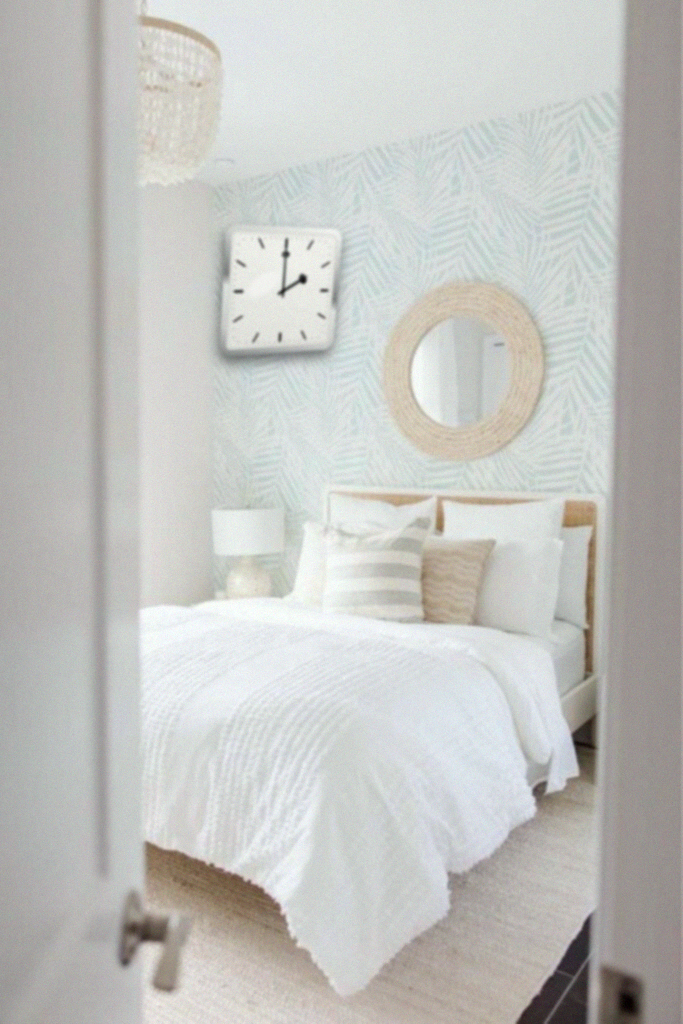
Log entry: 2:00
